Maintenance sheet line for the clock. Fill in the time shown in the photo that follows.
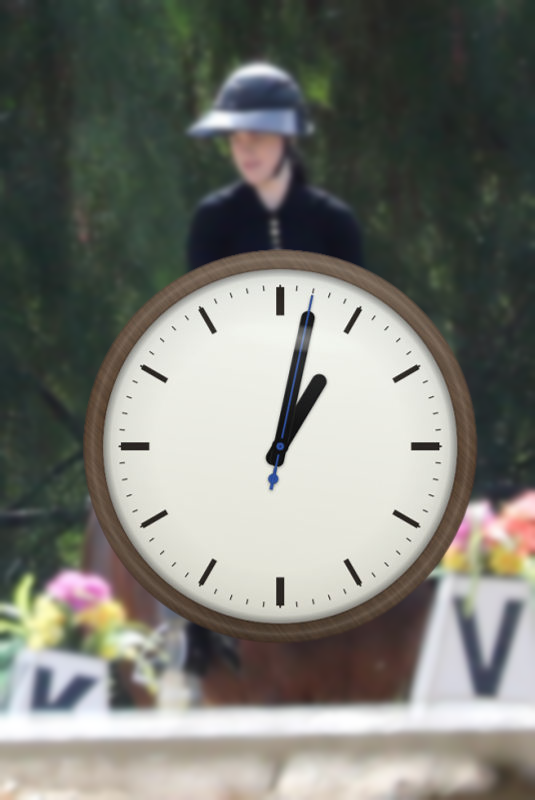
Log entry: 1:02:02
